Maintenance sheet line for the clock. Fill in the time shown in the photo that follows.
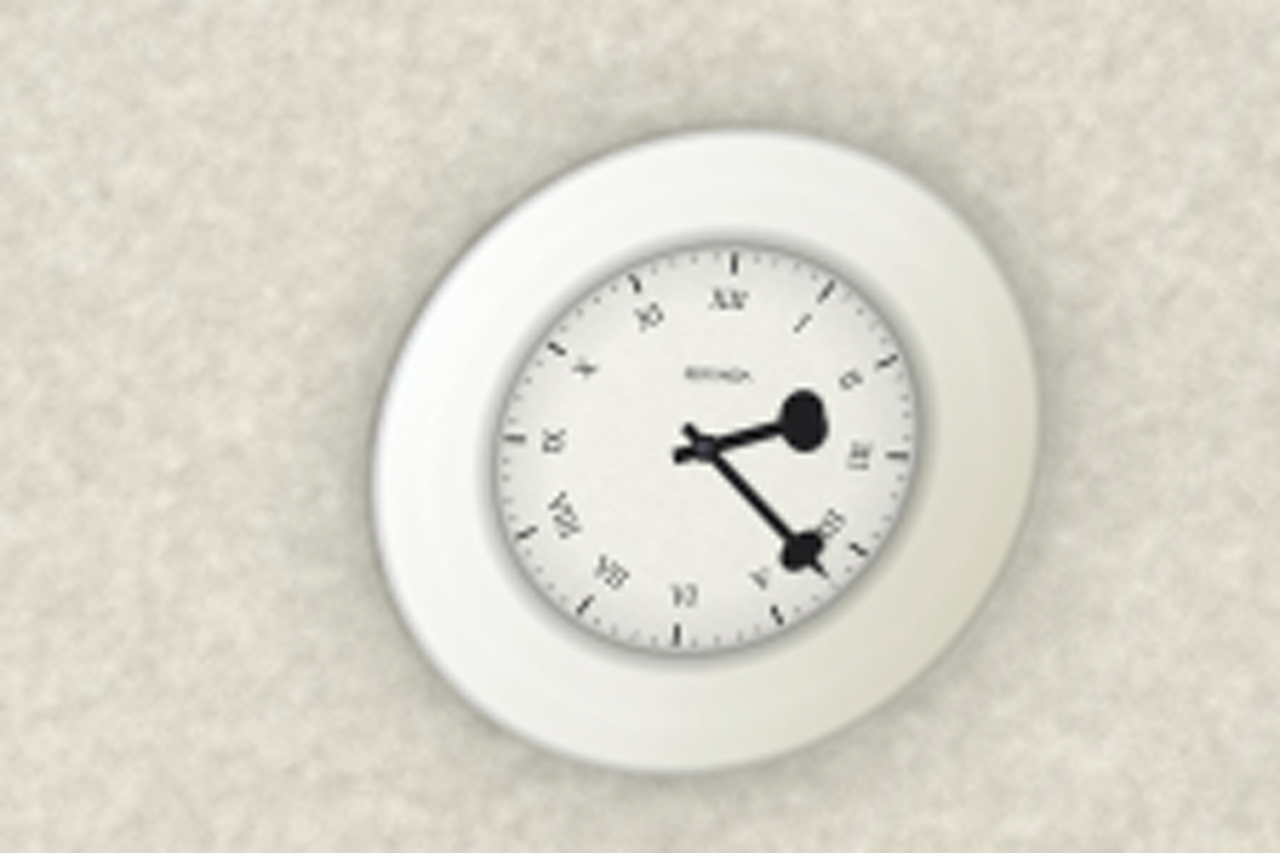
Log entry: 2:22
